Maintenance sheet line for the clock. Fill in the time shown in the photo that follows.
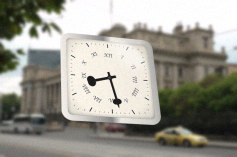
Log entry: 8:28
